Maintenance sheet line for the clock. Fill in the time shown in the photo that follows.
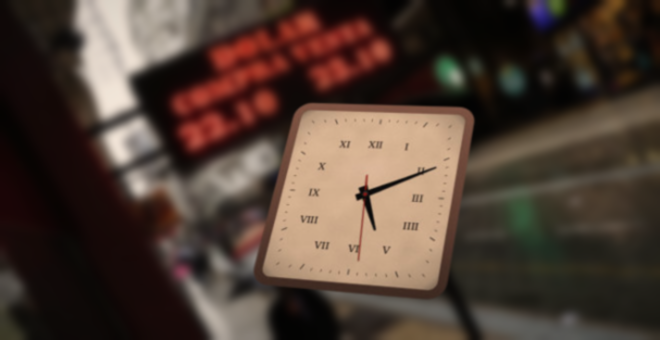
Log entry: 5:10:29
